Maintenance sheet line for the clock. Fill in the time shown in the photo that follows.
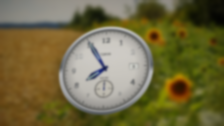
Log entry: 7:55
